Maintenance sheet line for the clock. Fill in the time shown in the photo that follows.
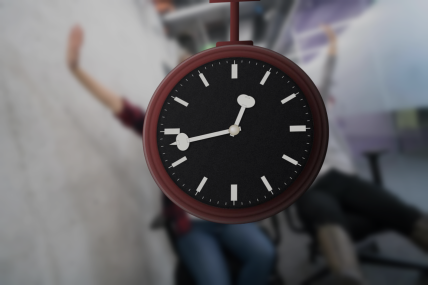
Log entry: 12:43
